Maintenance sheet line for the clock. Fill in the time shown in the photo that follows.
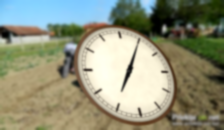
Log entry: 7:05
